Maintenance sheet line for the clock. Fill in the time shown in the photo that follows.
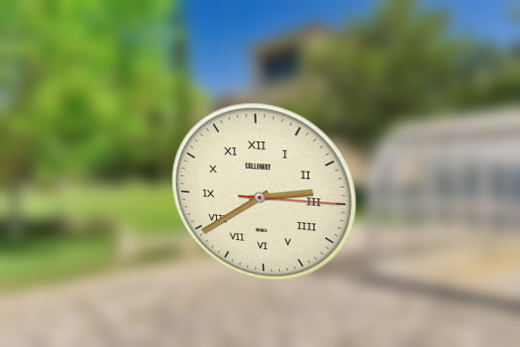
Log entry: 2:39:15
